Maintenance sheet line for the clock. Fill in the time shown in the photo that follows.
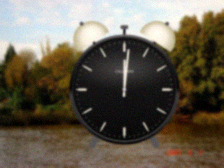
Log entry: 12:01
